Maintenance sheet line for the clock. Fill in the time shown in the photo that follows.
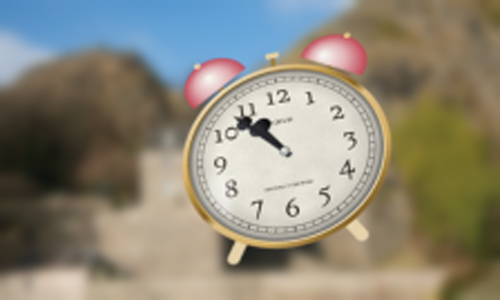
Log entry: 10:53
